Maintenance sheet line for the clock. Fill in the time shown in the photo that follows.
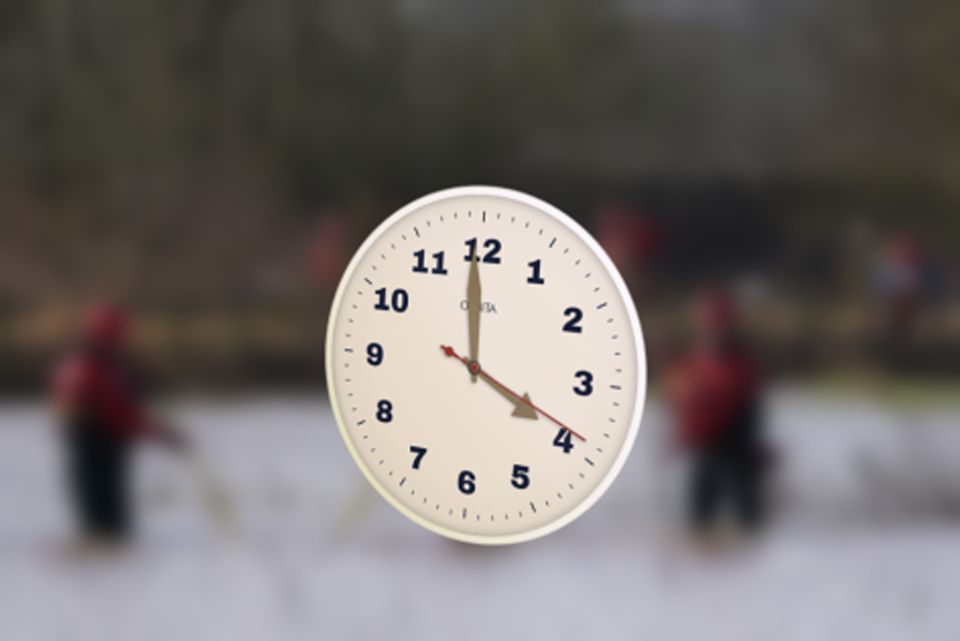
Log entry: 3:59:19
